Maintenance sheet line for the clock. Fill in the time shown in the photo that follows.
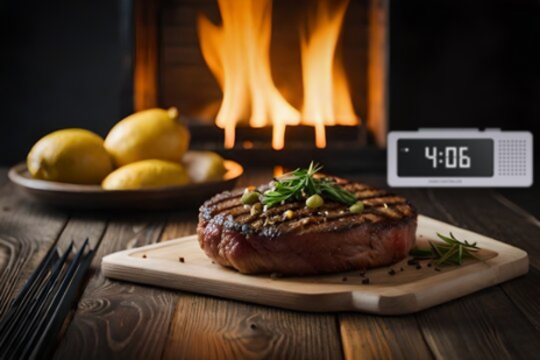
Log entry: 4:06
